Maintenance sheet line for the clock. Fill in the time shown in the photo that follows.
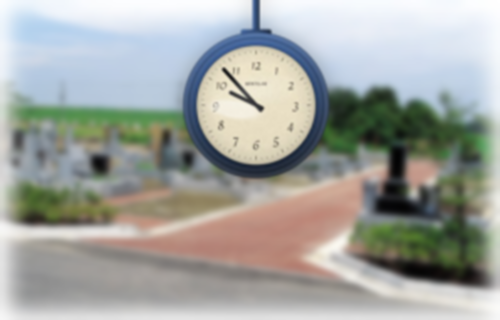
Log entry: 9:53
